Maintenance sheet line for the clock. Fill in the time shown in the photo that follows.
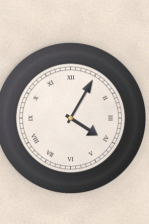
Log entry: 4:05
